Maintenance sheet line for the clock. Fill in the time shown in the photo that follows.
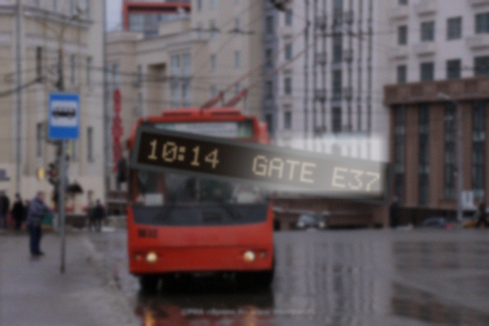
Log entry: 10:14
